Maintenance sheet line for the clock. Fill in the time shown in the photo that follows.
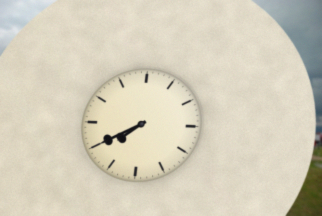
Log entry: 7:40
